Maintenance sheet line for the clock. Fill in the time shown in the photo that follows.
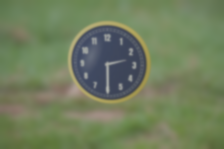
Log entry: 2:30
